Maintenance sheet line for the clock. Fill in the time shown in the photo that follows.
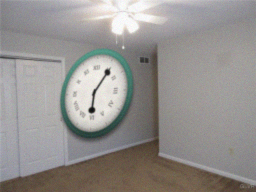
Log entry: 6:06
